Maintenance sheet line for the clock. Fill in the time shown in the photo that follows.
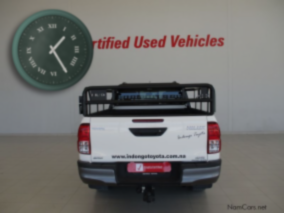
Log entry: 1:25
